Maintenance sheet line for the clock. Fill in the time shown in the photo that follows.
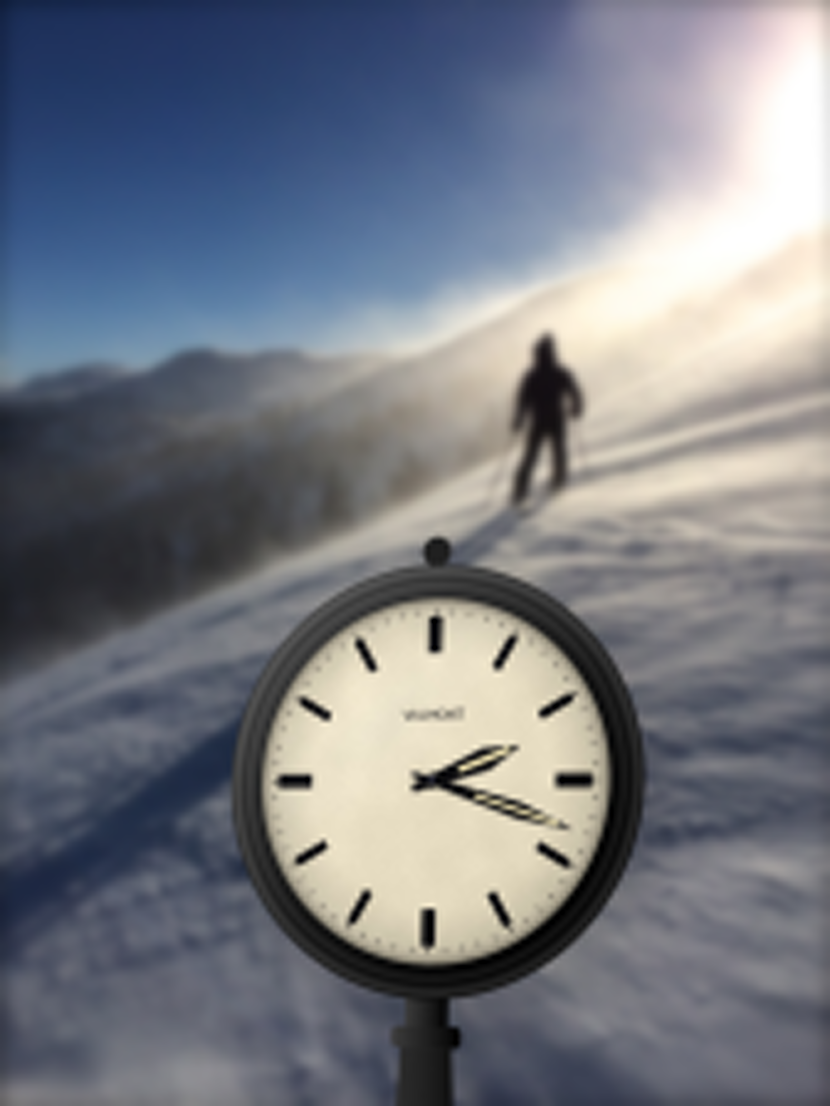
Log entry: 2:18
